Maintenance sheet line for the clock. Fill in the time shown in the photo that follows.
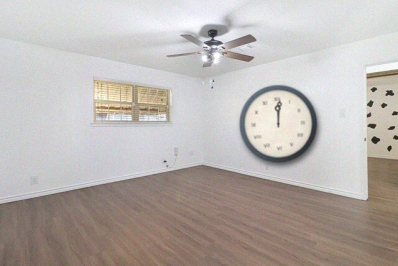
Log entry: 12:01
